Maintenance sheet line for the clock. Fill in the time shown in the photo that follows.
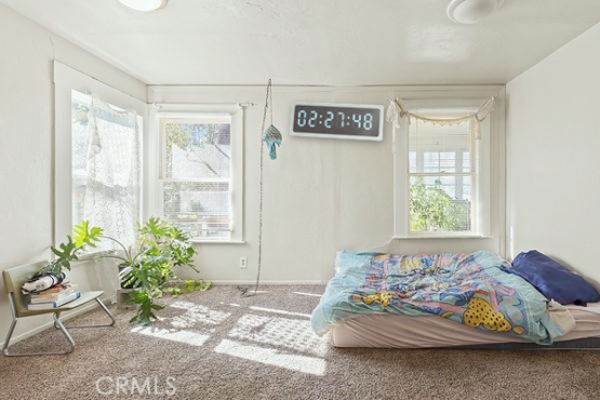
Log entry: 2:27:48
